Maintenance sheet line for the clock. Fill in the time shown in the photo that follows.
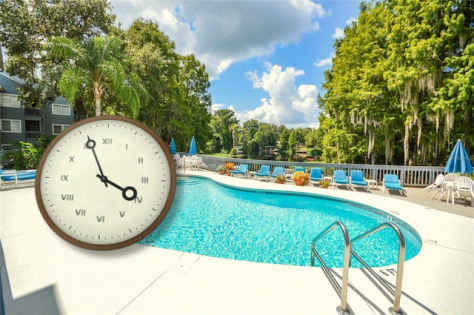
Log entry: 3:56
